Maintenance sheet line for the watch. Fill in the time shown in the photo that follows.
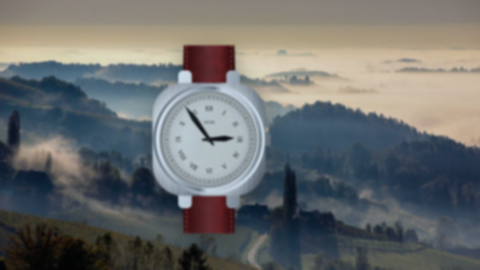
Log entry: 2:54
